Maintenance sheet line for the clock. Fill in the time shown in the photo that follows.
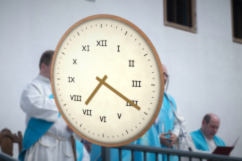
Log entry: 7:20
